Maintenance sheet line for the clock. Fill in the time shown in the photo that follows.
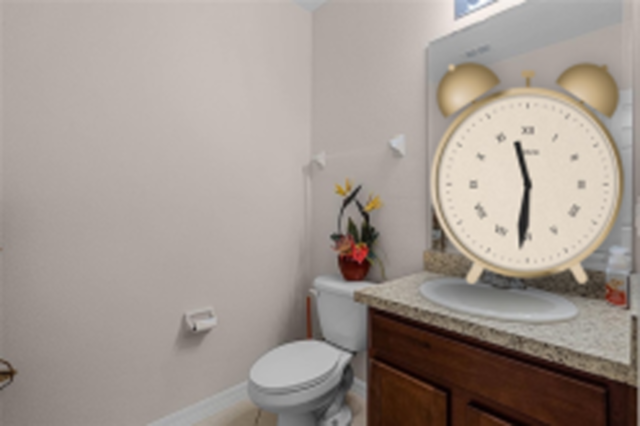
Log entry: 11:31
